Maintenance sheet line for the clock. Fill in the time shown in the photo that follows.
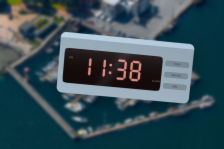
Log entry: 11:38
